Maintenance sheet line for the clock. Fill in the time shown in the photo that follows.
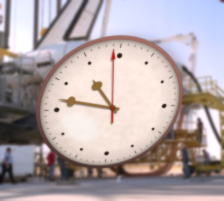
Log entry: 10:46:59
